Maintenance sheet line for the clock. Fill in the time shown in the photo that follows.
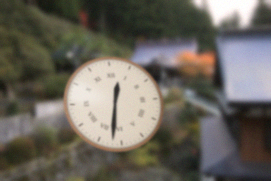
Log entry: 12:32
